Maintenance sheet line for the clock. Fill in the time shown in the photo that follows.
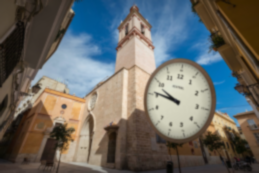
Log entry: 9:46
